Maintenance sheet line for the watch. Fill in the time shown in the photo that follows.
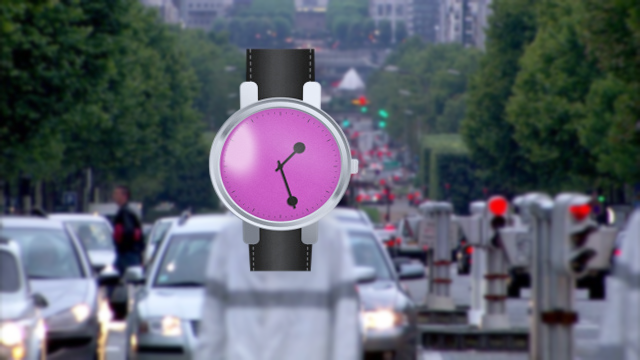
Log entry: 1:27
